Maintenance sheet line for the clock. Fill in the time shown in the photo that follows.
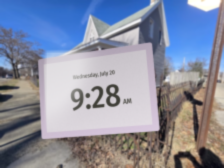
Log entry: 9:28
